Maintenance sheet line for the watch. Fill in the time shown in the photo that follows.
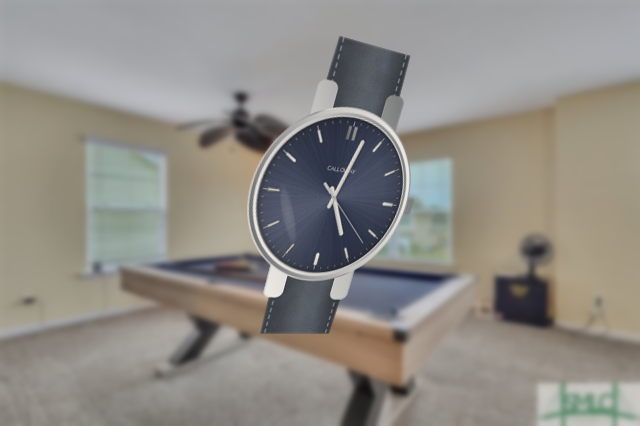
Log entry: 5:02:22
